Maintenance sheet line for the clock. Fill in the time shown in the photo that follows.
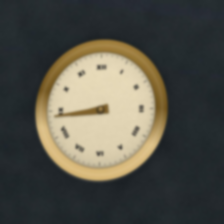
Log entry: 8:44
